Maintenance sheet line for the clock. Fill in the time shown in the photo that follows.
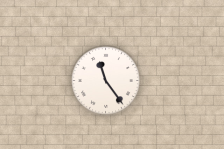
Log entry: 11:24
